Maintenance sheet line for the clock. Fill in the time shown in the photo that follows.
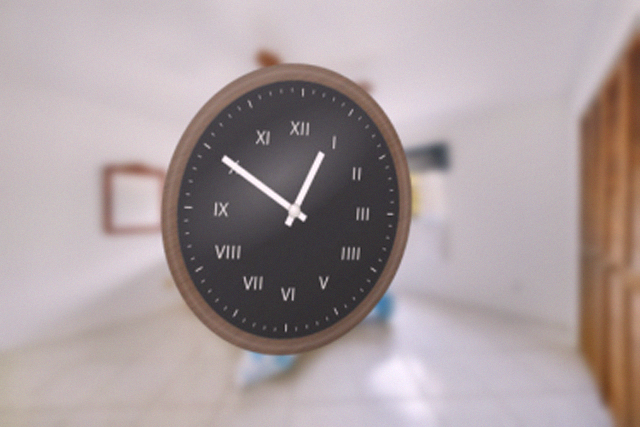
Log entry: 12:50
